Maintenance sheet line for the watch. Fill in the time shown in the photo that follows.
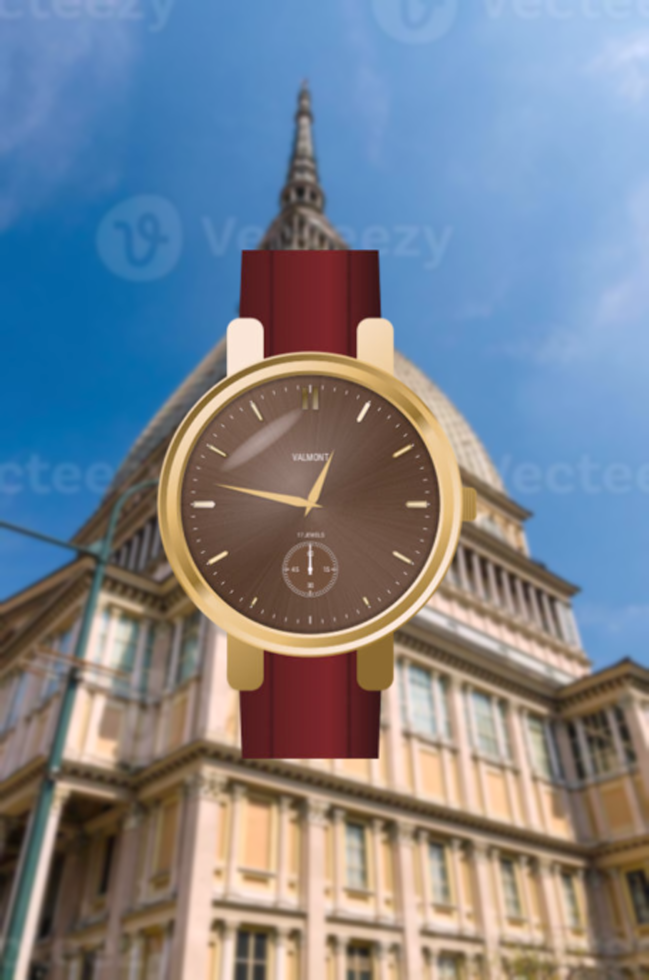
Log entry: 12:47
